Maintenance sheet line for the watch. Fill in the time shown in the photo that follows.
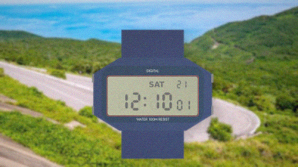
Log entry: 12:10:01
